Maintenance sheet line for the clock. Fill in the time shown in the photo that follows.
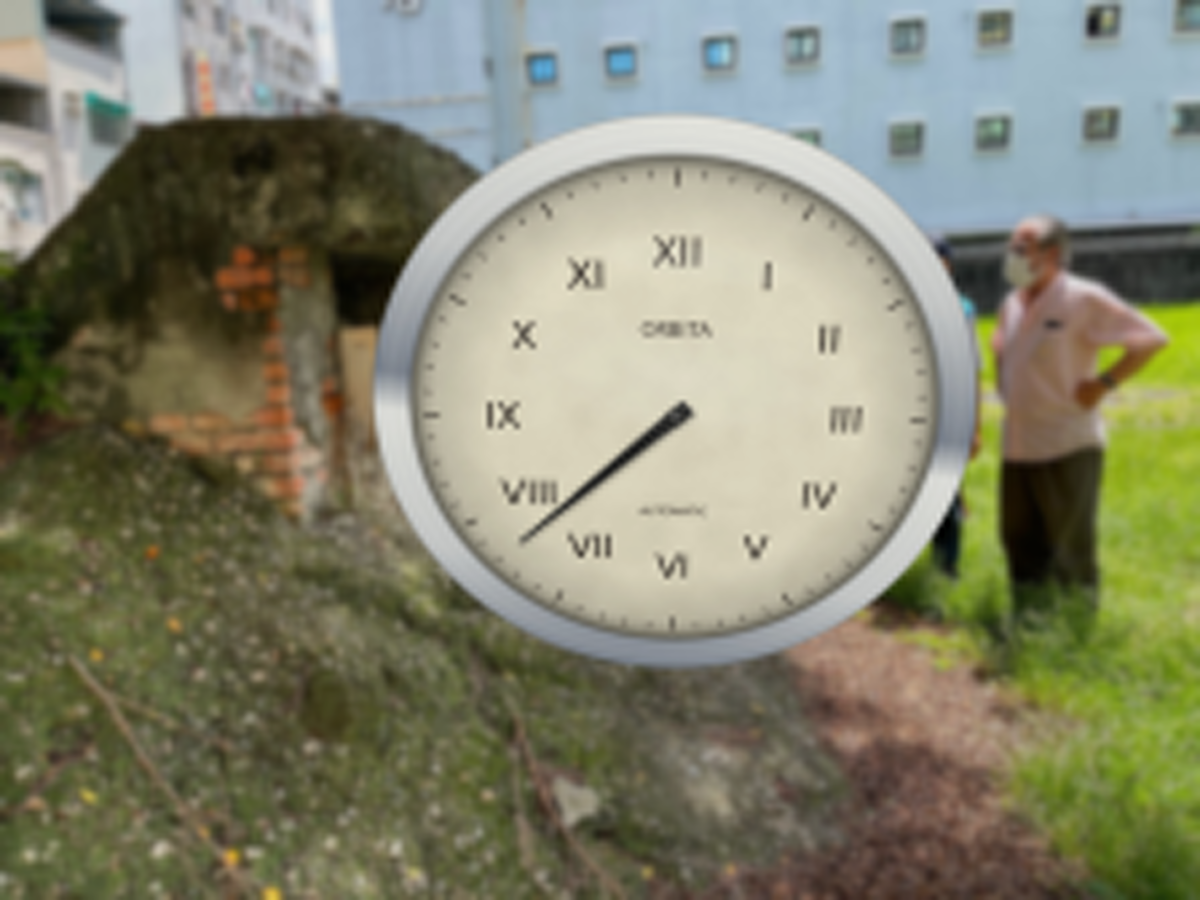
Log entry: 7:38
